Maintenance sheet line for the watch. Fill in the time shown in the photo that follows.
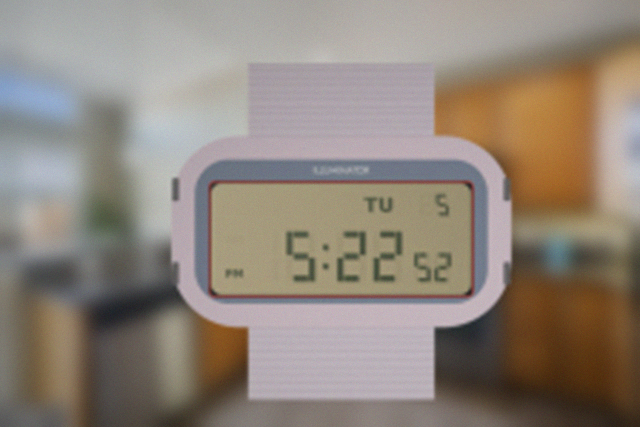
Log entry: 5:22:52
